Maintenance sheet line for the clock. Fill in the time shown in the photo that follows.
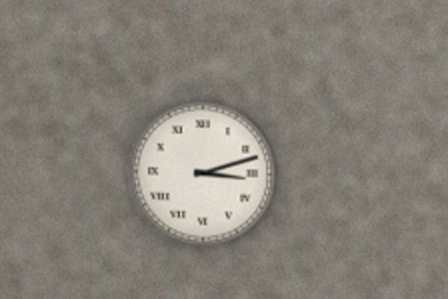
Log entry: 3:12
